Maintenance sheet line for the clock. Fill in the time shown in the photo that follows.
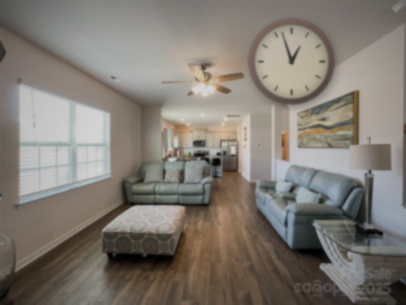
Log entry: 12:57
